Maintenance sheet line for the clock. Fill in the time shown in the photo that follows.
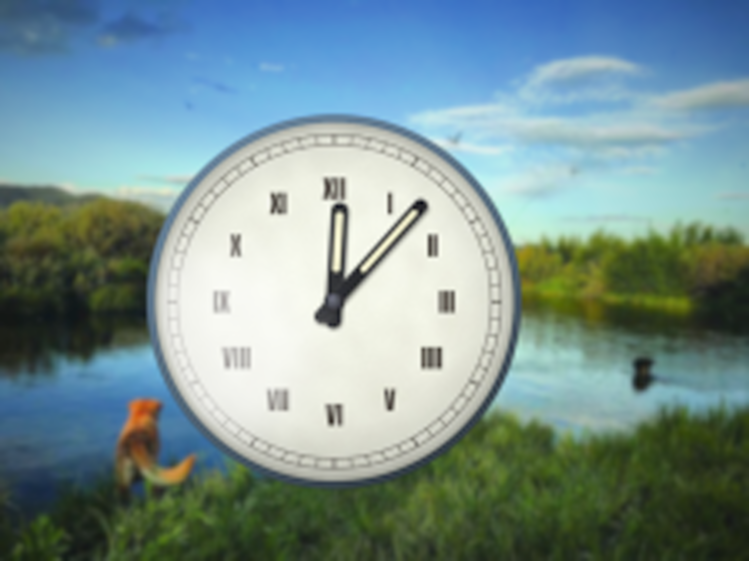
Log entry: 12:07
